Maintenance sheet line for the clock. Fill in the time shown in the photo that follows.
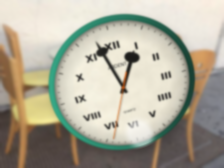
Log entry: 12:57:34
